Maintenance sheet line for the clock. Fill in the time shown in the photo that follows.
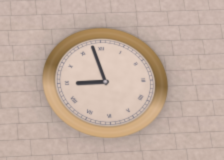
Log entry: 8:58
